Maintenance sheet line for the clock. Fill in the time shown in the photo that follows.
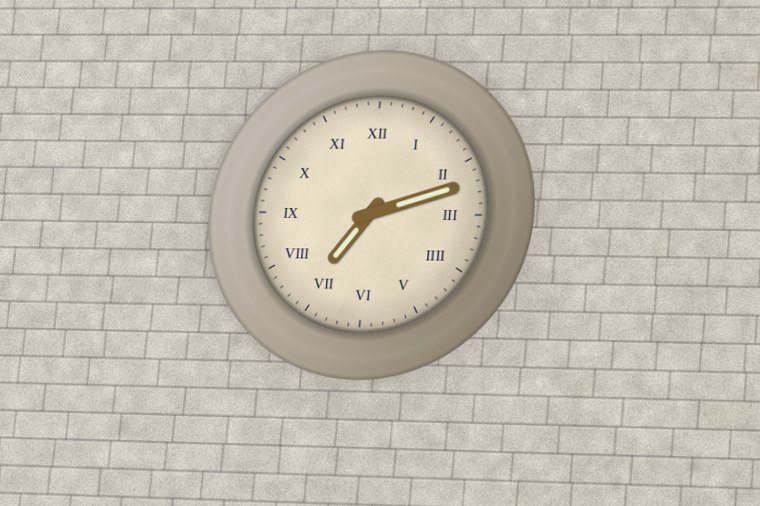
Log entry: 7:12
